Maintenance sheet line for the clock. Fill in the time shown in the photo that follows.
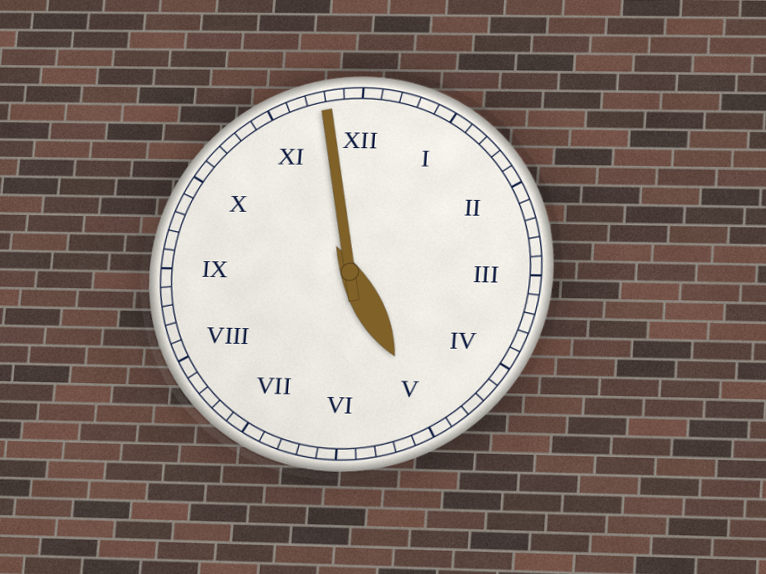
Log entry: 4:58
